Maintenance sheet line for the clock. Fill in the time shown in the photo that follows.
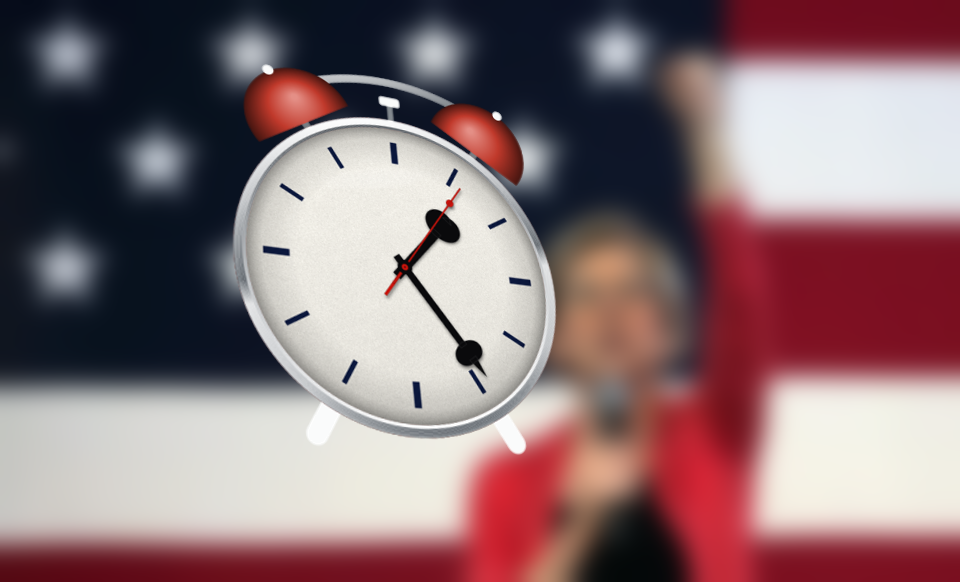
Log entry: 1:24:06
